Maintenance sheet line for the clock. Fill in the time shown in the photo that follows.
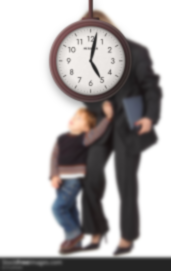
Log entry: 5:02
